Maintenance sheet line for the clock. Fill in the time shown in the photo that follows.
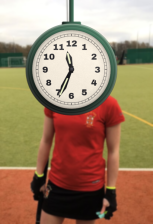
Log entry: 11:34
